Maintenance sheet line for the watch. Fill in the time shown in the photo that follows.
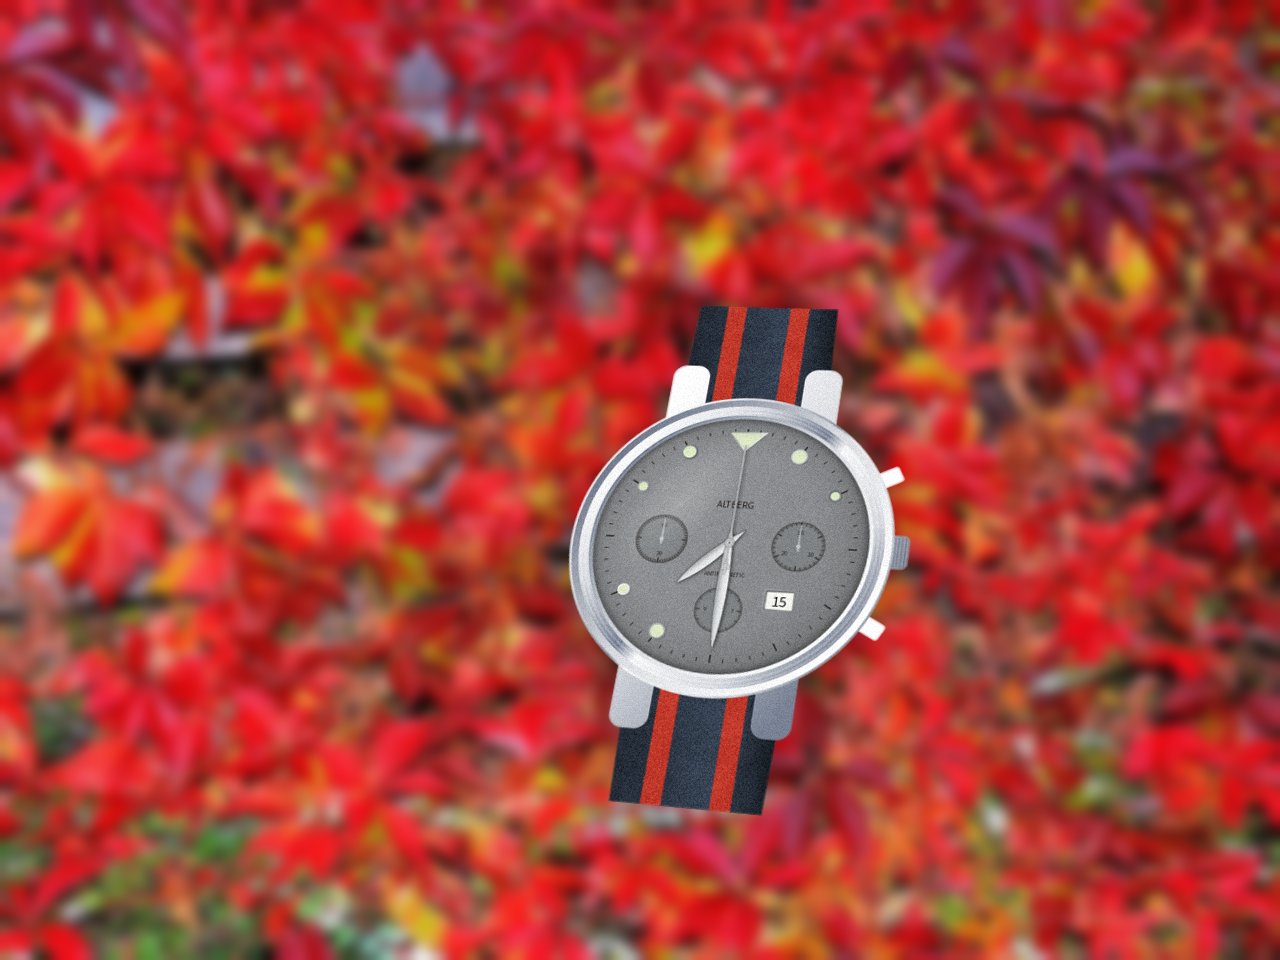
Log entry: 7:30
